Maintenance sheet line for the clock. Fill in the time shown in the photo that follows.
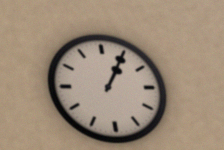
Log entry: 1:05
